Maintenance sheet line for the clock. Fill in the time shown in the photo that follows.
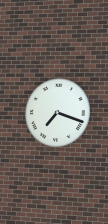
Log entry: 7:18
